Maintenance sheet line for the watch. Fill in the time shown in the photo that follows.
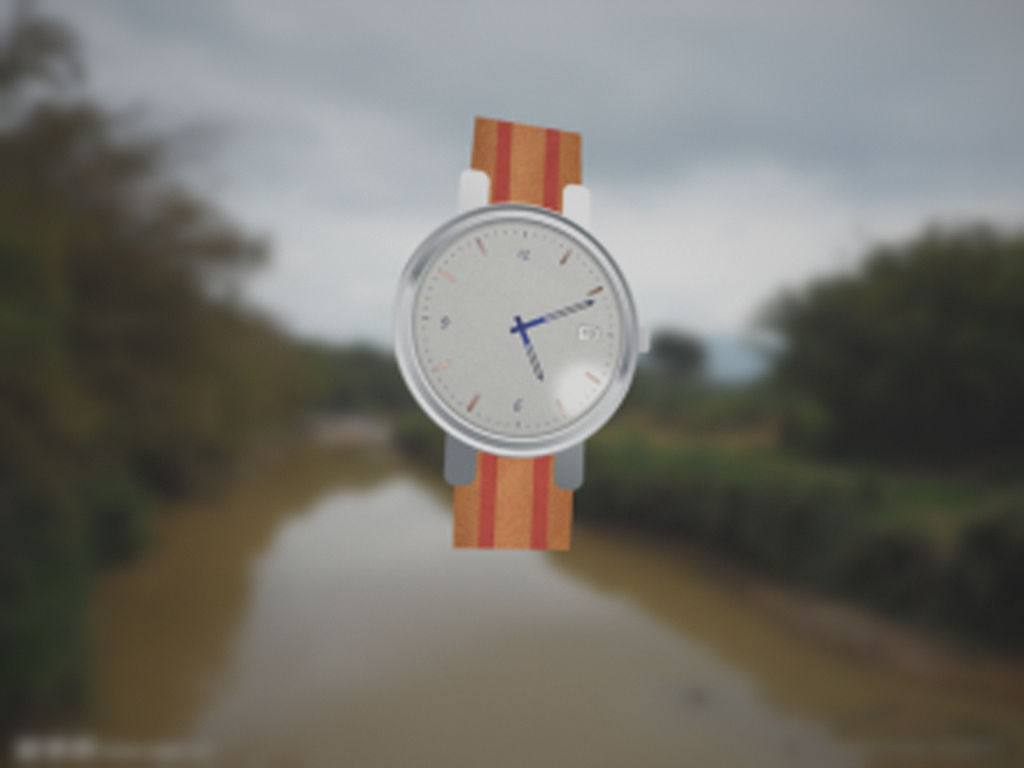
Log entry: 5:11
